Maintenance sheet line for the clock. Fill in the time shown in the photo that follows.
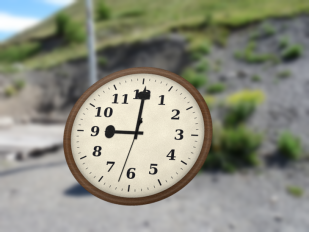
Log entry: 9:00:32
